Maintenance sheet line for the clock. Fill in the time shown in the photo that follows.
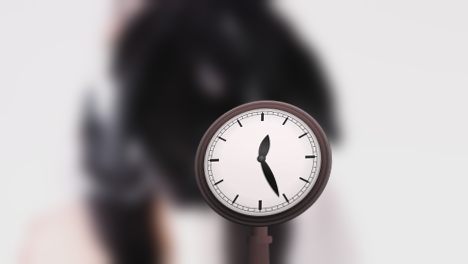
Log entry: 12:26
